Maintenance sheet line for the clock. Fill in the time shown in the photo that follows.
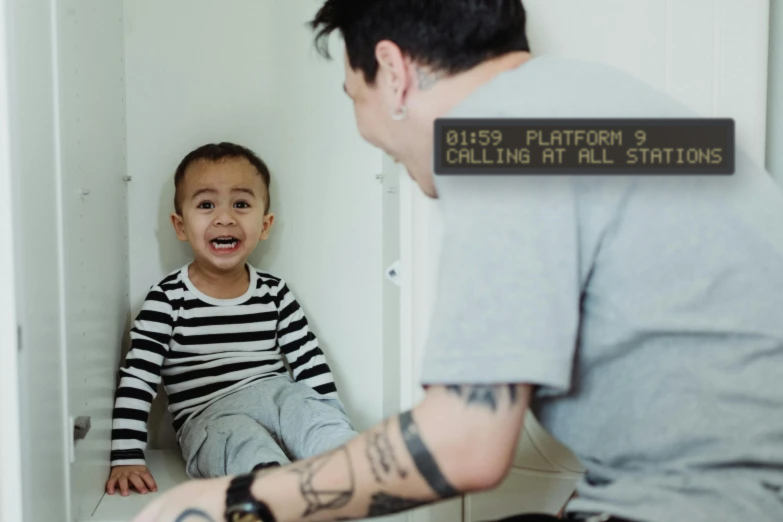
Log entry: 1:59
